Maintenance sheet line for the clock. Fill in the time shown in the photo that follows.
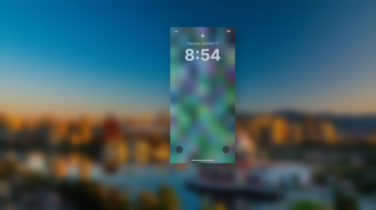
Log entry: 8:54
